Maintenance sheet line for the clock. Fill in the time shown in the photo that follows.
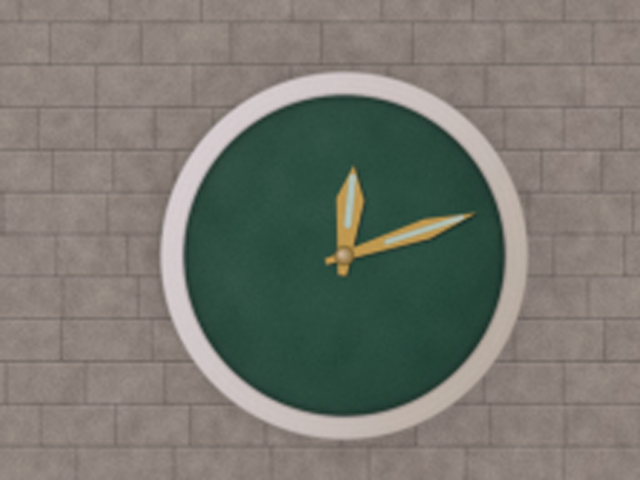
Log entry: 12:12
